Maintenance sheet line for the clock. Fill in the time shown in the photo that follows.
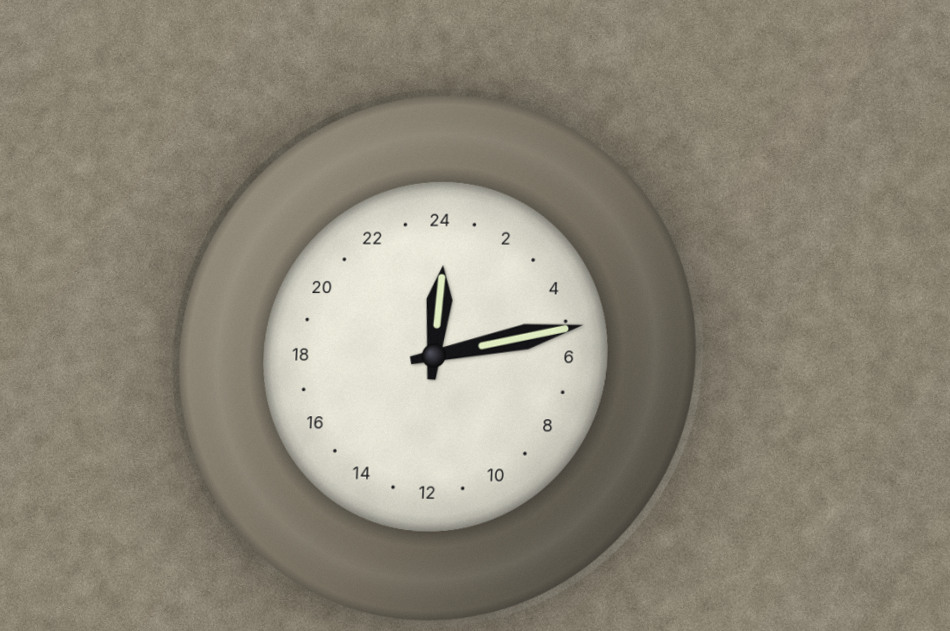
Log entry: 0:13
